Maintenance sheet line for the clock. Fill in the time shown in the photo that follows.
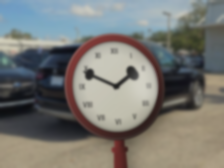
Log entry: 1:49
